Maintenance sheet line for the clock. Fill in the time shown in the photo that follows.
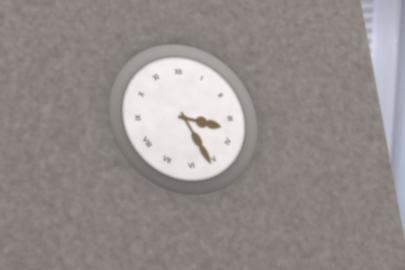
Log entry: 3:26
